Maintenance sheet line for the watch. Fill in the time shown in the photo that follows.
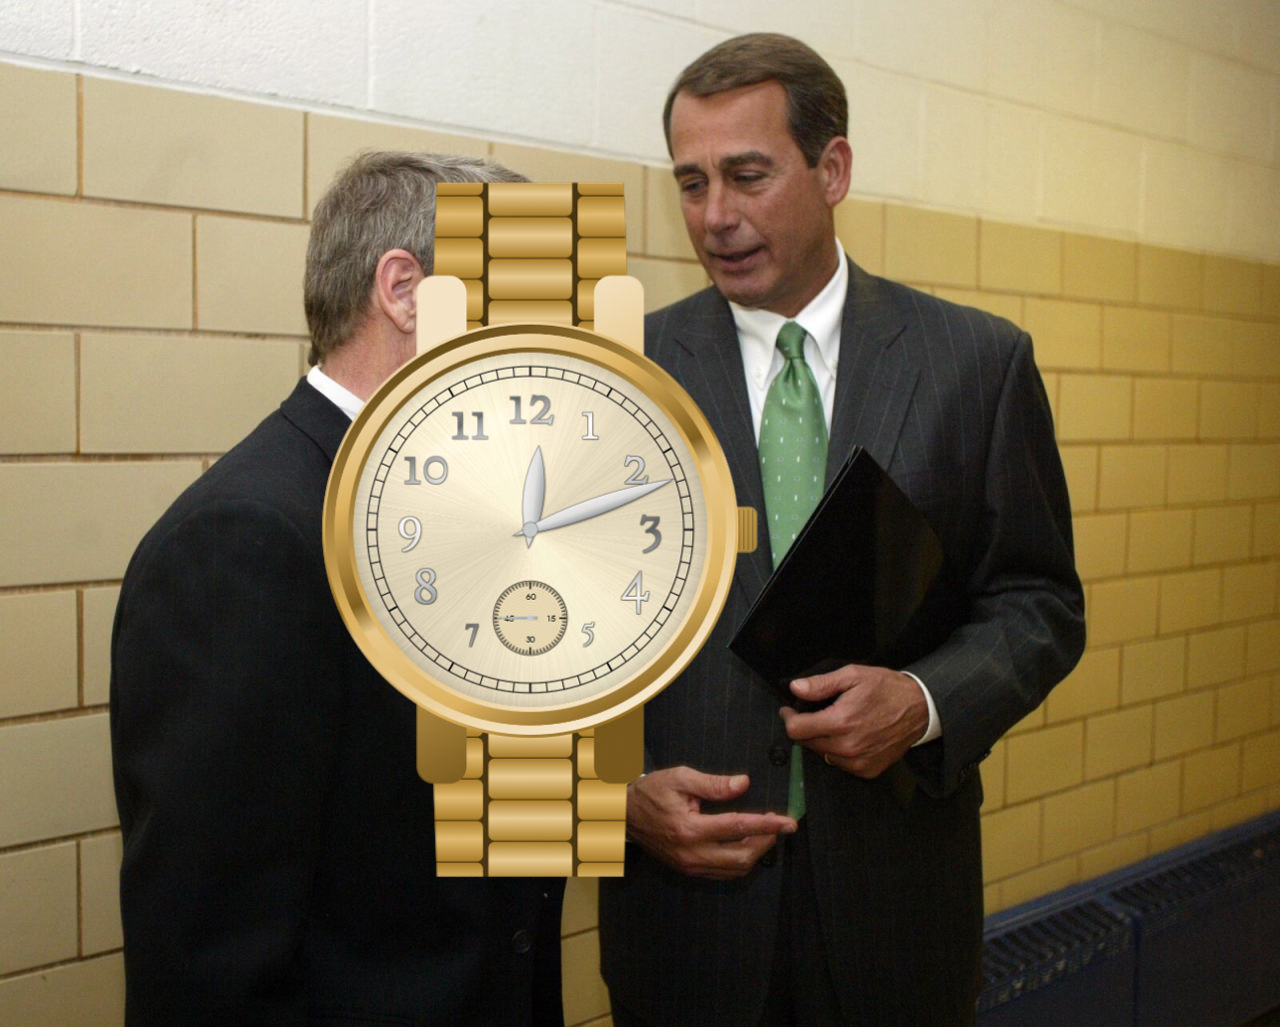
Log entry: 12:11:45
